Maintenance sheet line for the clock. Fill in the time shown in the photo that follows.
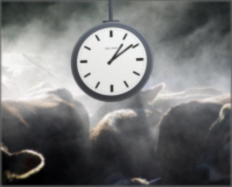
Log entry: 1:09
